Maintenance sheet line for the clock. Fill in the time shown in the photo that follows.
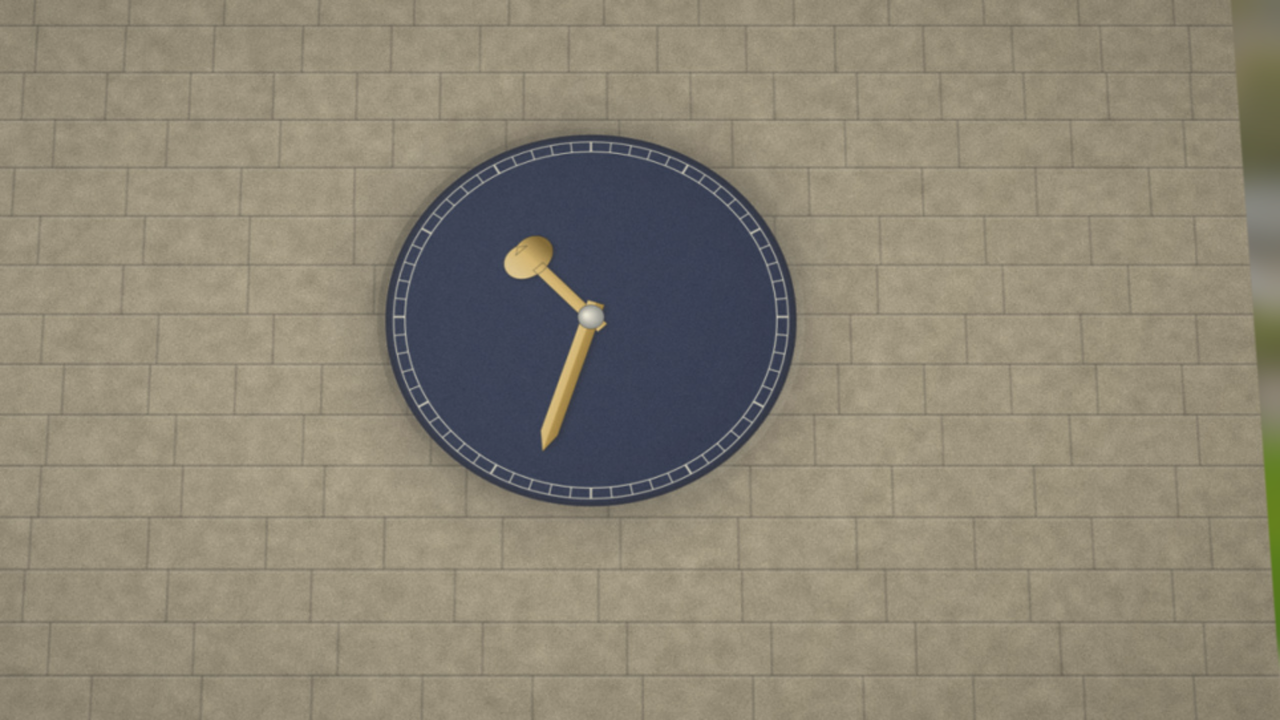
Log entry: 10:33
